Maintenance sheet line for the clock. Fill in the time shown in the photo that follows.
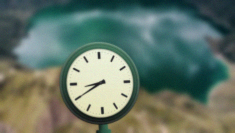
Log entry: 8:40
